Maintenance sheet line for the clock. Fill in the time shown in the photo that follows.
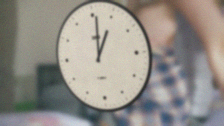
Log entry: 1:01
